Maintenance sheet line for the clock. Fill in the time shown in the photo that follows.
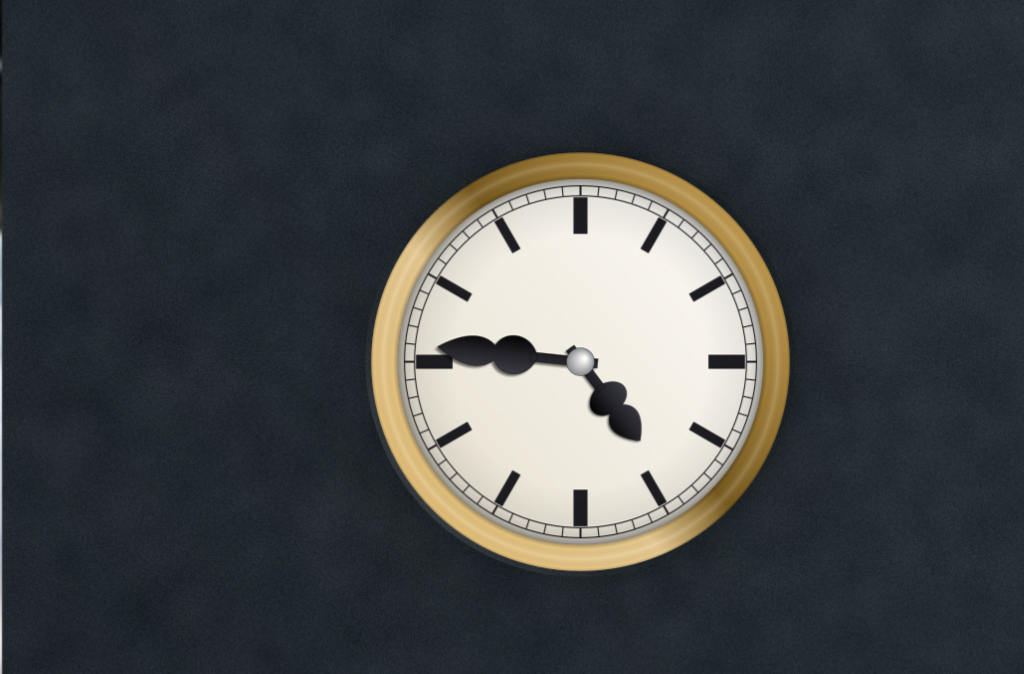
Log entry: 4:46
